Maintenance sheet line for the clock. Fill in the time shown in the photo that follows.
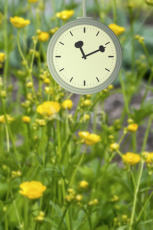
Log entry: 11:11
